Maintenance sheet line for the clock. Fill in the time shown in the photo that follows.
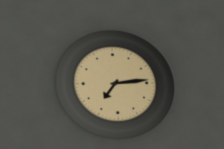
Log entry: 7:14
